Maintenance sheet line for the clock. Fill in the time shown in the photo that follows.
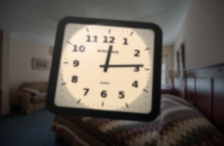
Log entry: 12:14
